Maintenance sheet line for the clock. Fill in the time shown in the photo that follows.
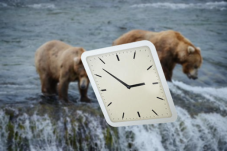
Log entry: 2:53
